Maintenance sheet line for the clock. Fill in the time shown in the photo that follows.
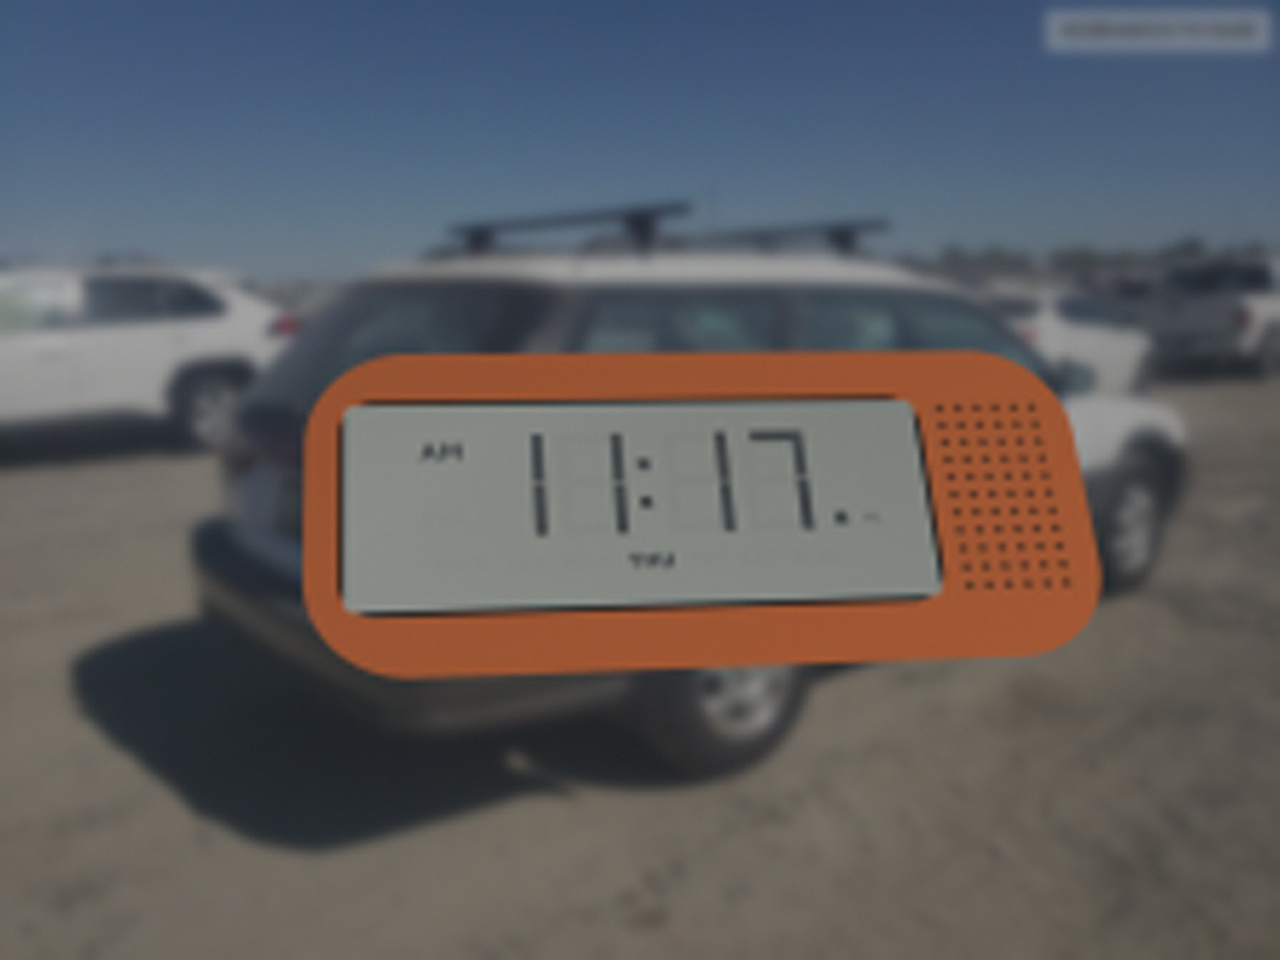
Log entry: 11:17
